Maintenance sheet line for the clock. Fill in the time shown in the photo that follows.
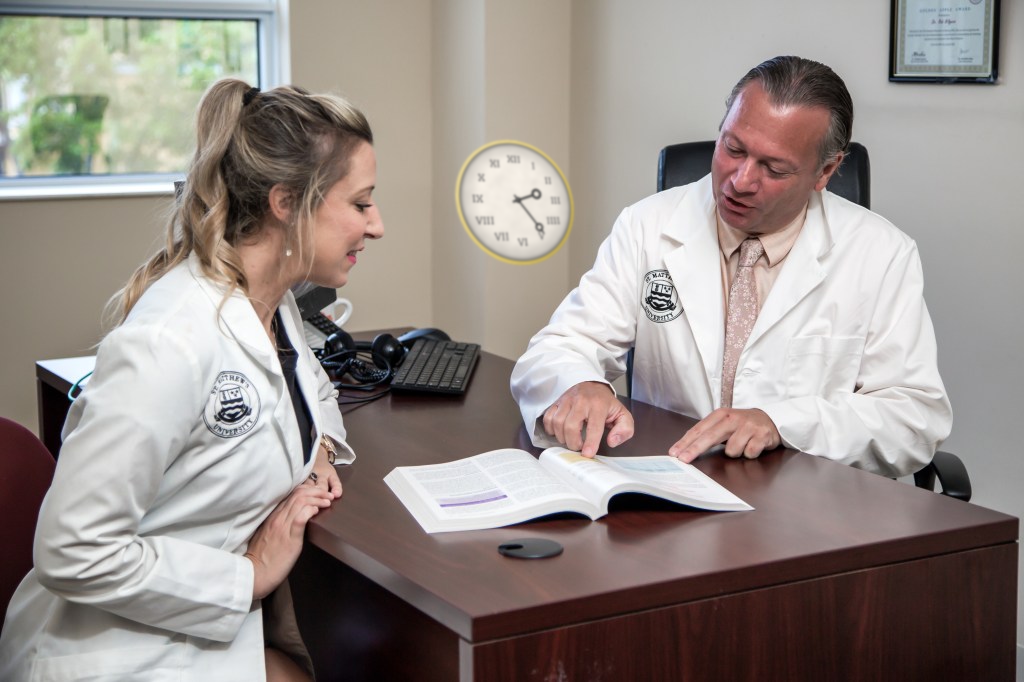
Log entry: 2:24
